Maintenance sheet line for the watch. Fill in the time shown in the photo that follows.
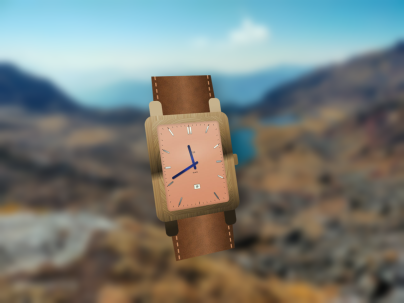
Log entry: 11:41
